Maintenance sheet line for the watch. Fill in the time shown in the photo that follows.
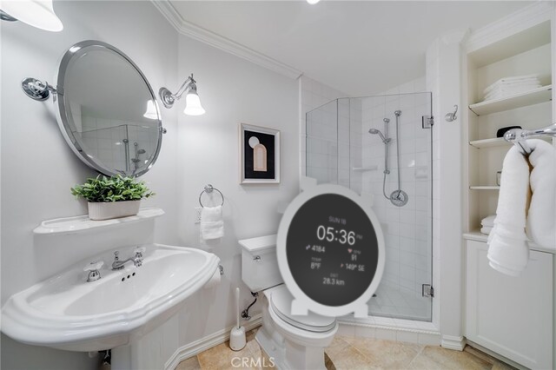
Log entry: 5:36
